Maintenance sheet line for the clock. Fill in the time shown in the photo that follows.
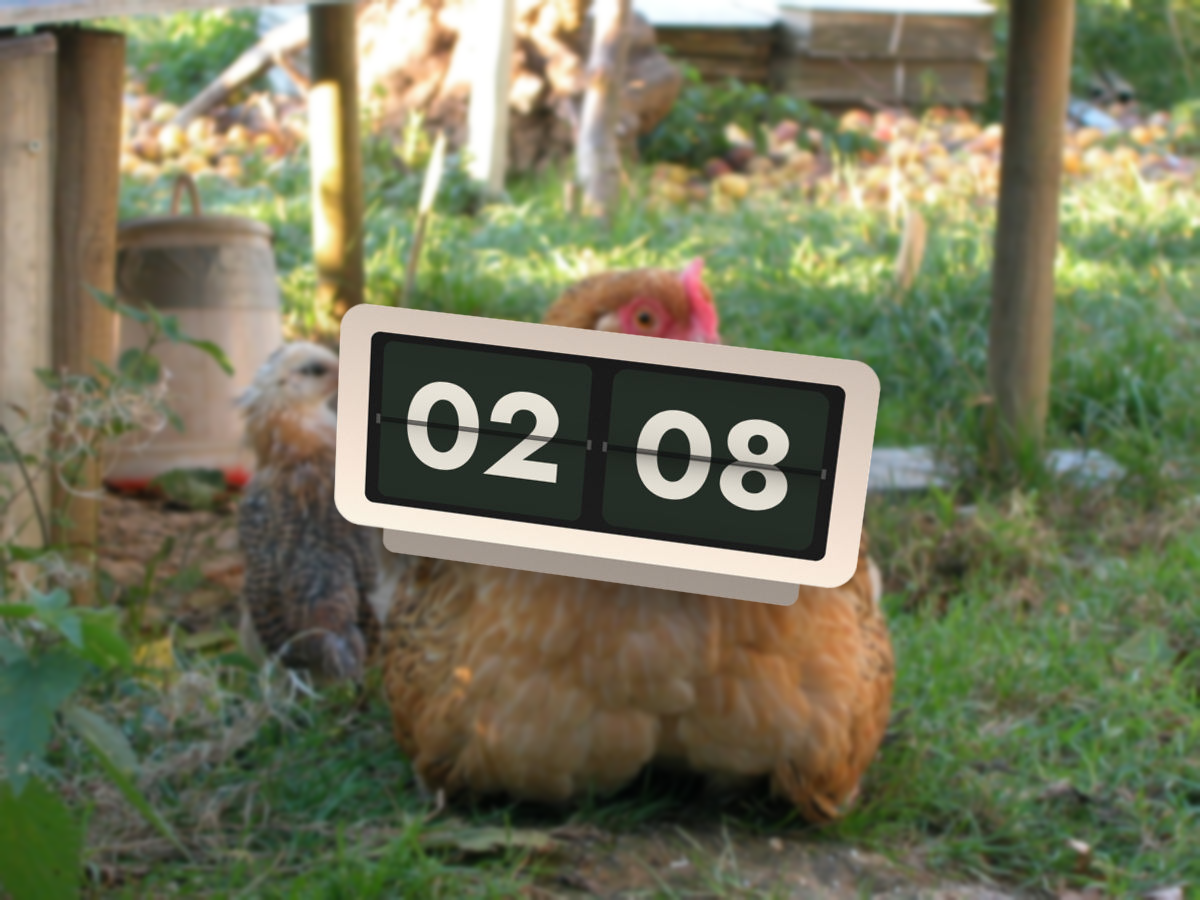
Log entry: 2:08
